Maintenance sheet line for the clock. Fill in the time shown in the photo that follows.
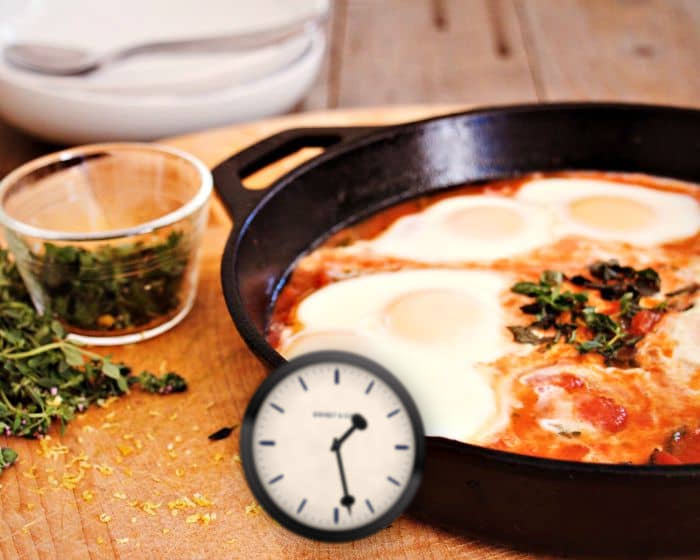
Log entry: 1:28
